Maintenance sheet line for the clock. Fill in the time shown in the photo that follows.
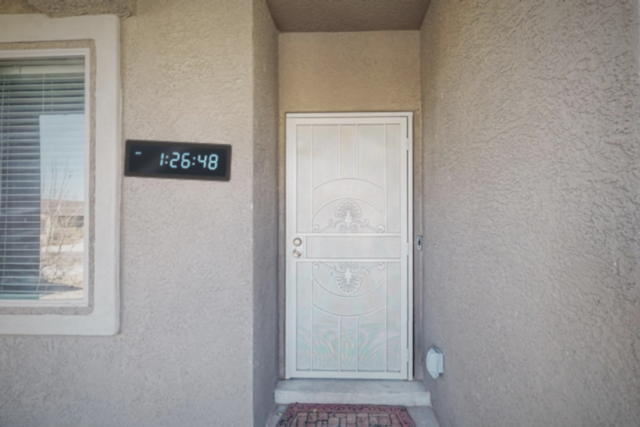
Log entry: 1:26:48
